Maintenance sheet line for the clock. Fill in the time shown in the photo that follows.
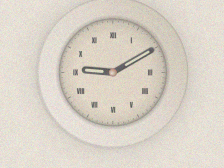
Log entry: 9:10
